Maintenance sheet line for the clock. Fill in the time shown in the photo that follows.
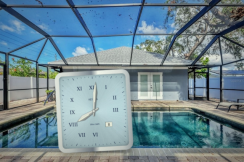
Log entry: 8:01
